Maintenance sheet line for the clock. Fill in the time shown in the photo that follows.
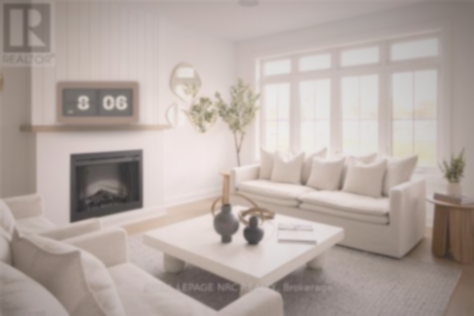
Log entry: 8:06
